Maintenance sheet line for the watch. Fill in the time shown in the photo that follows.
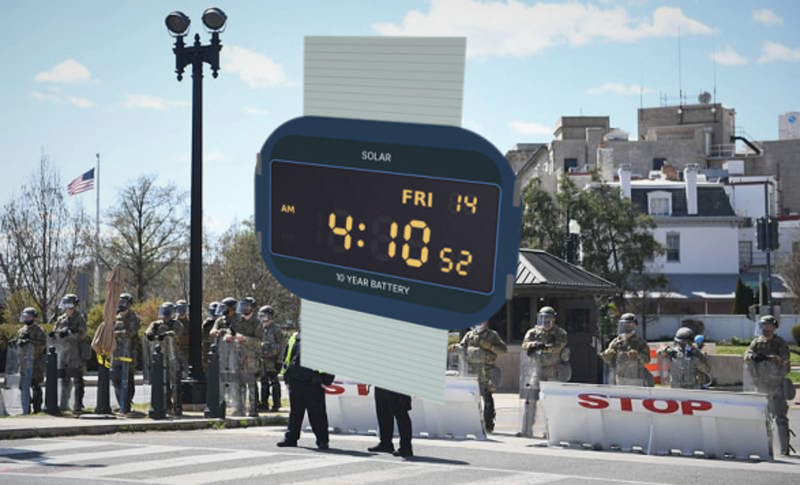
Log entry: 4:10:52
